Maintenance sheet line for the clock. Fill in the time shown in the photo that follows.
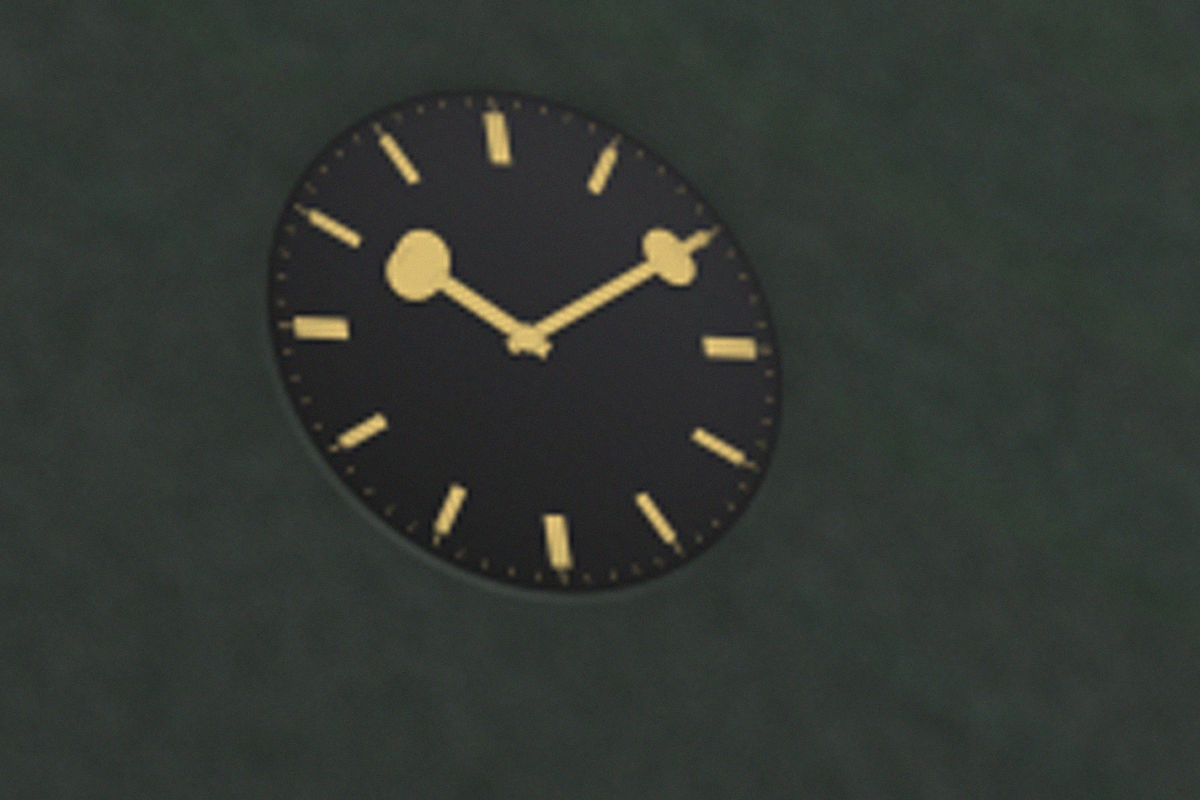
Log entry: 10:10
